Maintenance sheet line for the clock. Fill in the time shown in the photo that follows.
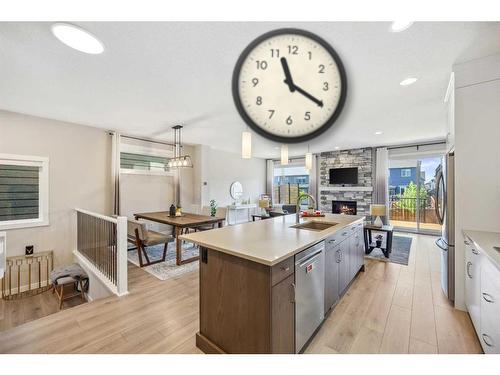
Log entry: 11:20
